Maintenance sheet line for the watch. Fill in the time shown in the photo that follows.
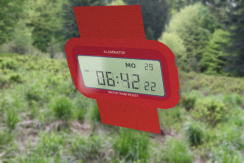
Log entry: 6:42:22
